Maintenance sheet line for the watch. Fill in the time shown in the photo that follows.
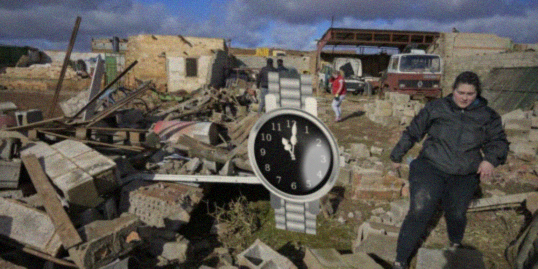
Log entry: 11:01
